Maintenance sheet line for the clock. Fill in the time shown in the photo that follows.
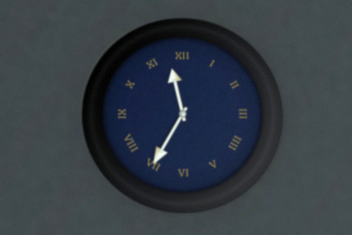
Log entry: 11:35
